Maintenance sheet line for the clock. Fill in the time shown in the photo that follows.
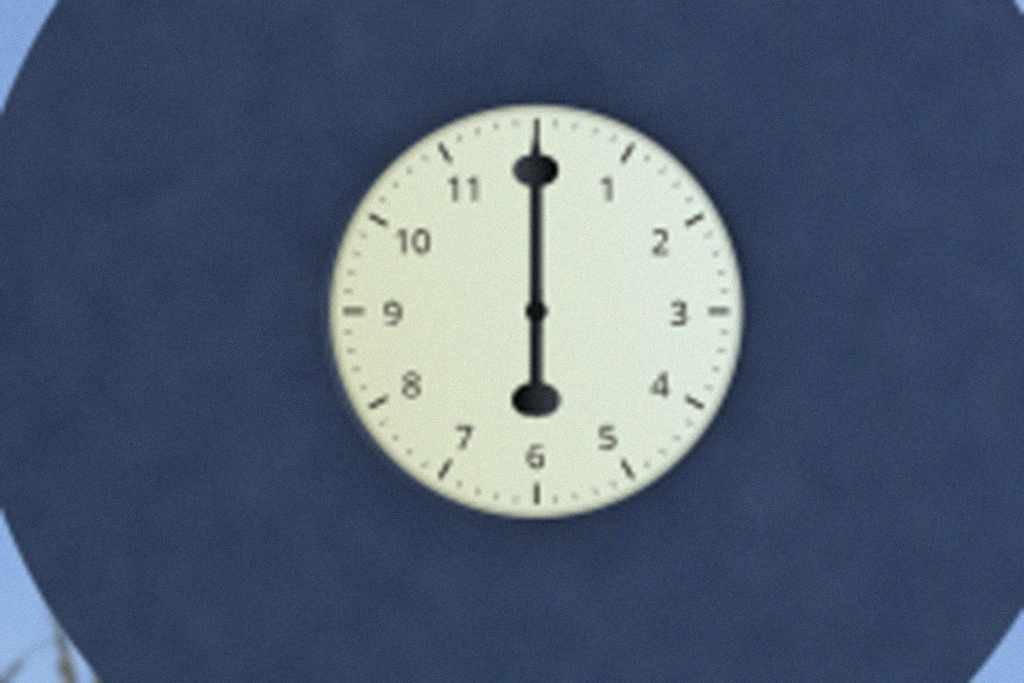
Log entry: 6:00
